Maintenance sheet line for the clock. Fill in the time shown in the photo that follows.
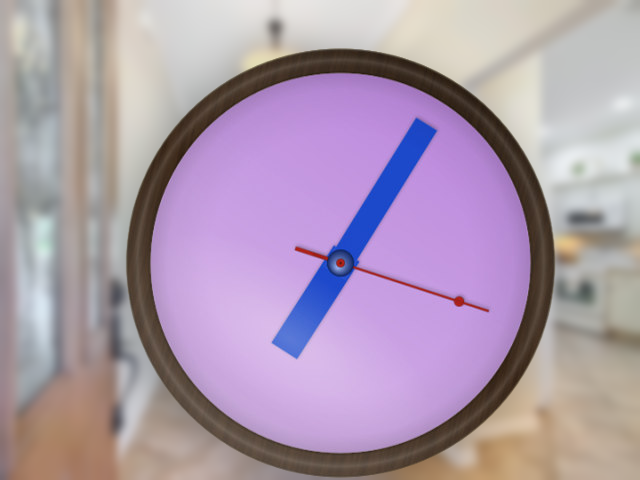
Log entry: 7:05:18
